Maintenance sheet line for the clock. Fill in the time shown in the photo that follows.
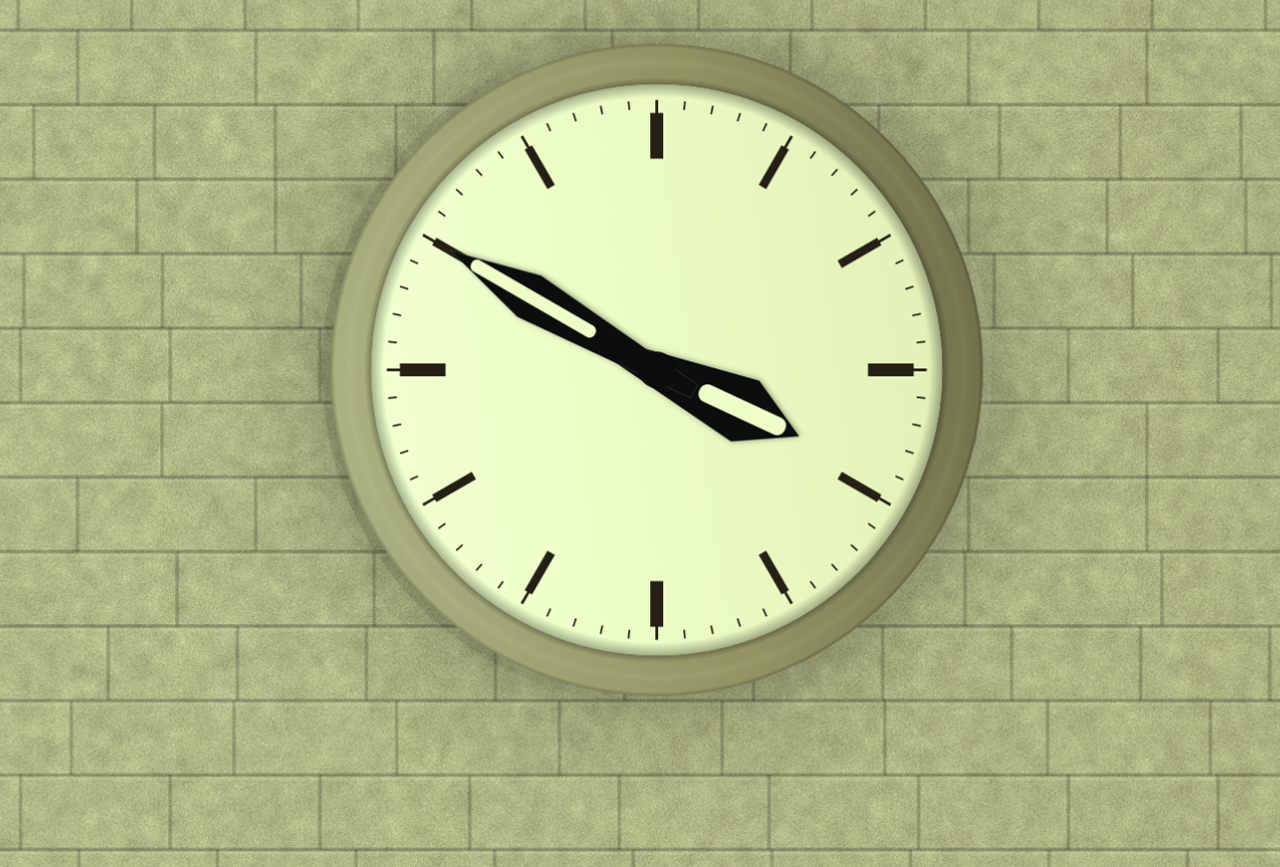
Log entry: 3:50
